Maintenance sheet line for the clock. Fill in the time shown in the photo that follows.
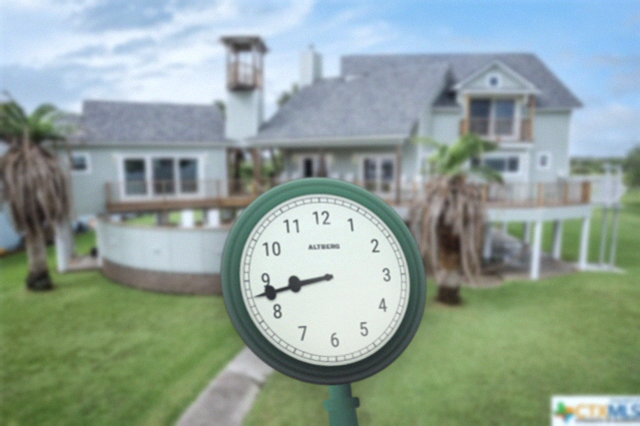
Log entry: 8:43
